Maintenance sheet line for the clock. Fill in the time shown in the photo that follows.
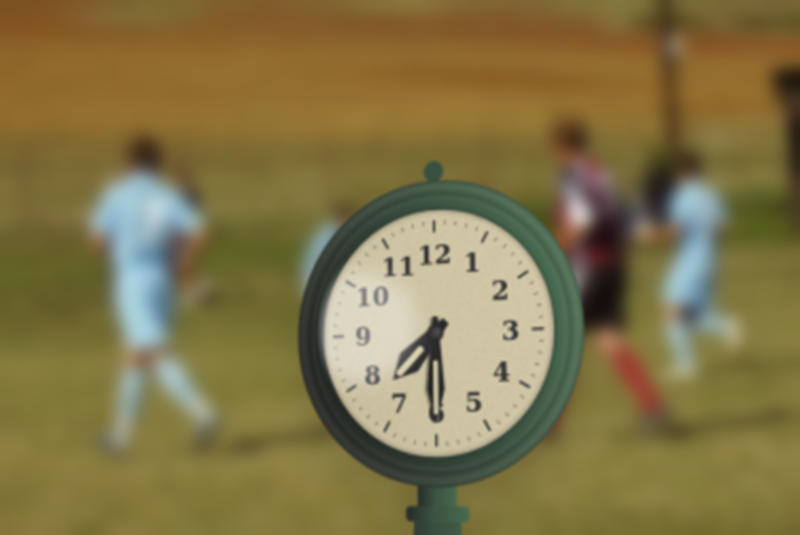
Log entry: 7:30
